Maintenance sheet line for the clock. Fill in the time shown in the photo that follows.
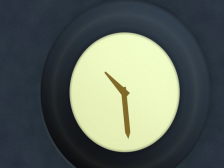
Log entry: 10:29
